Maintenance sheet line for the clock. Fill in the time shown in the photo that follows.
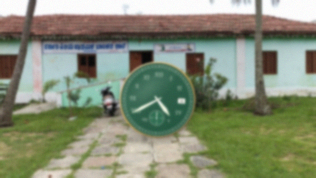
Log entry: 4:40
